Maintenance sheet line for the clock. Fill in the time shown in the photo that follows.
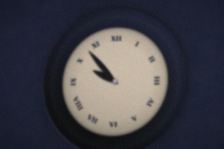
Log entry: 9:53
